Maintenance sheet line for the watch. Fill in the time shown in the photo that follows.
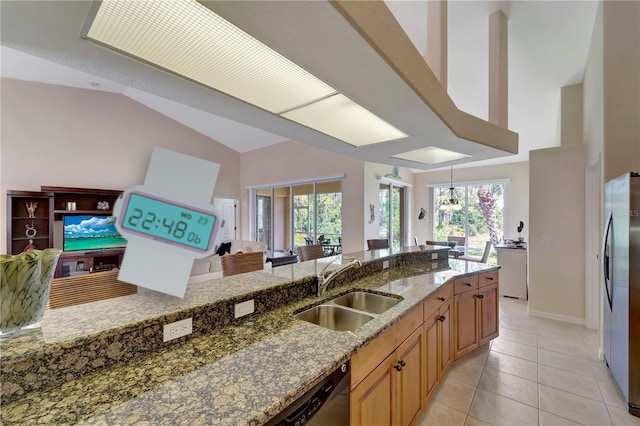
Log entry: 22:48:06
